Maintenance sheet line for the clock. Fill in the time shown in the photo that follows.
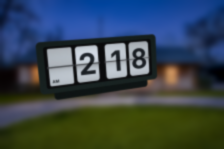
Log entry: 2:18
